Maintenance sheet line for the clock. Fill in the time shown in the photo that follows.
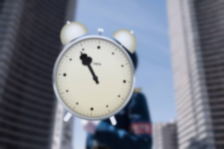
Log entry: 10:54
